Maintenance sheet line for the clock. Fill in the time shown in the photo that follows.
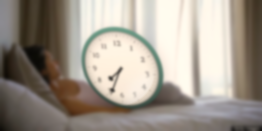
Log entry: 7:34
